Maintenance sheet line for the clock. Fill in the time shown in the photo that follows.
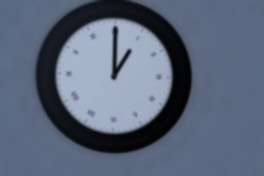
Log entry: 1:00
